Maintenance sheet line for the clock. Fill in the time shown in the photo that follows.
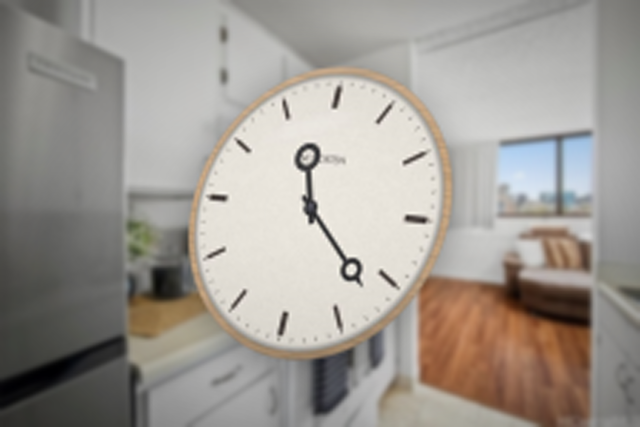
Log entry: 11:22
